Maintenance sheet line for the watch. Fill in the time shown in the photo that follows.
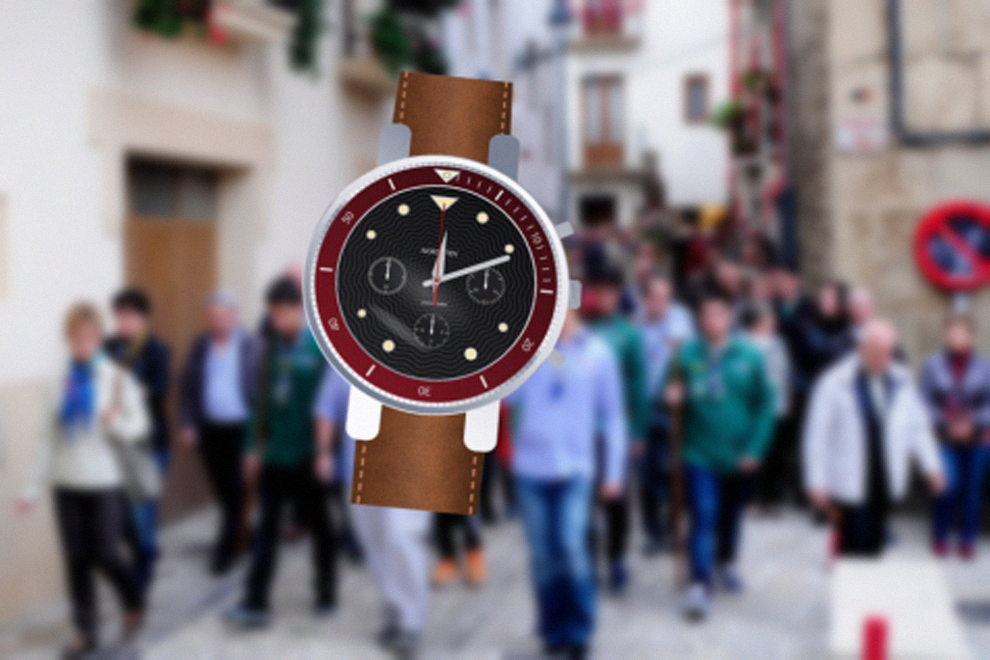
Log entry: 12:11
